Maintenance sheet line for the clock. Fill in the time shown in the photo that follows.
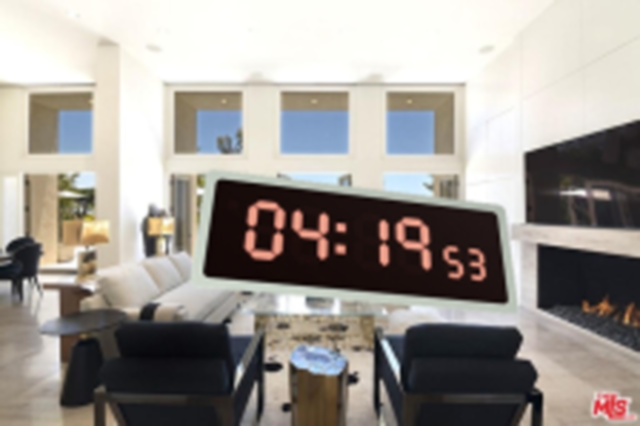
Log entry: 4:19:53
